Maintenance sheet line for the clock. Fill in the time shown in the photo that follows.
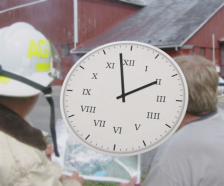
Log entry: 1:58
